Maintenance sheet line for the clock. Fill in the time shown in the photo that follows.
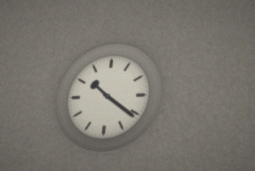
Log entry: 10:21
